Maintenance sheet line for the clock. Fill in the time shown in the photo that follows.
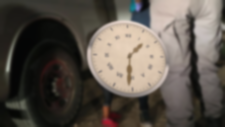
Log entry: 1:31
